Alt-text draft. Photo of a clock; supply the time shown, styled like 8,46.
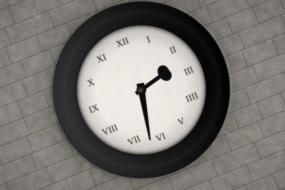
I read 2,32
